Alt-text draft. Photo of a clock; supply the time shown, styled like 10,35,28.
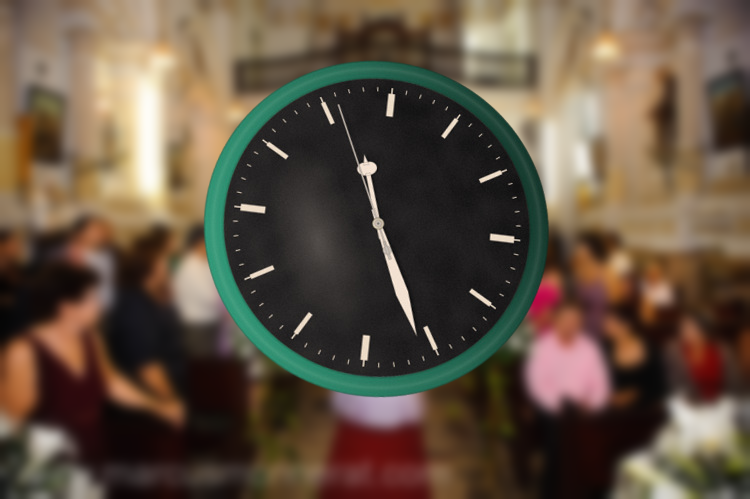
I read 11,25,56
